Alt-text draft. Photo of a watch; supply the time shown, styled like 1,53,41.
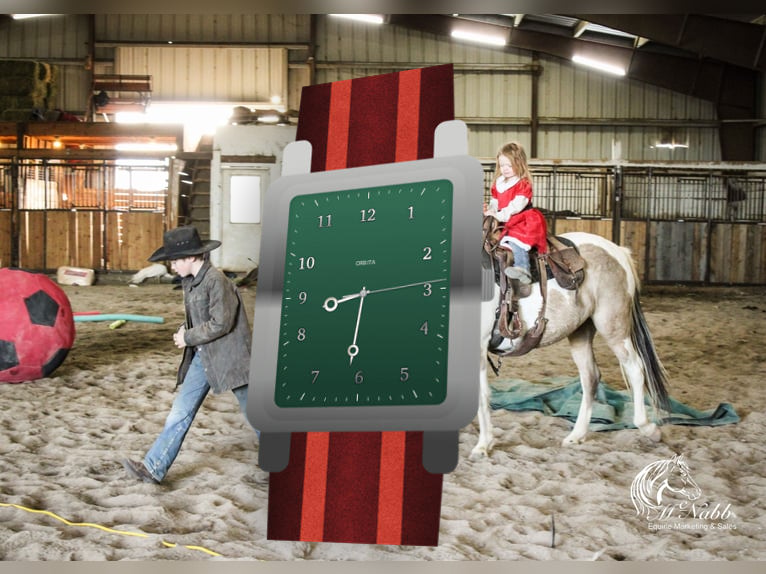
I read 8,31,14
